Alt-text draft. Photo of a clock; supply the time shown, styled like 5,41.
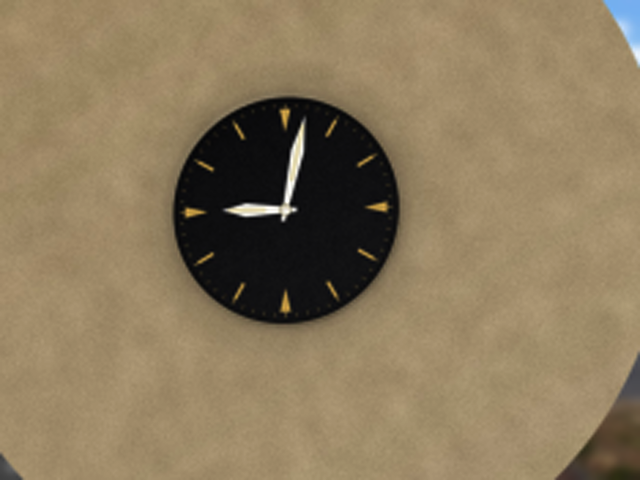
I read 9,02
